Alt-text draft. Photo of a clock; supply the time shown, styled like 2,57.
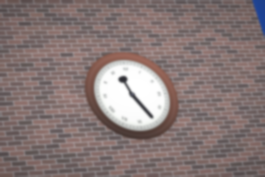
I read 11,25
